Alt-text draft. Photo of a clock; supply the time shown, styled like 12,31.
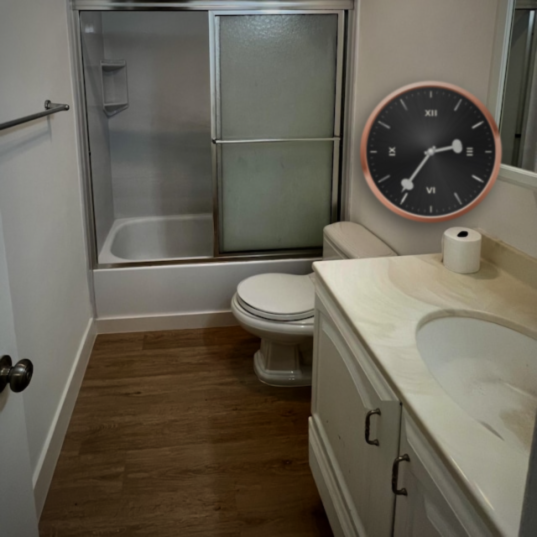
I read 2,36
